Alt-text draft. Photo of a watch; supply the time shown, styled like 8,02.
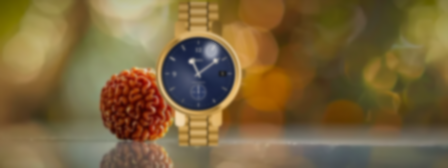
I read 11,09
